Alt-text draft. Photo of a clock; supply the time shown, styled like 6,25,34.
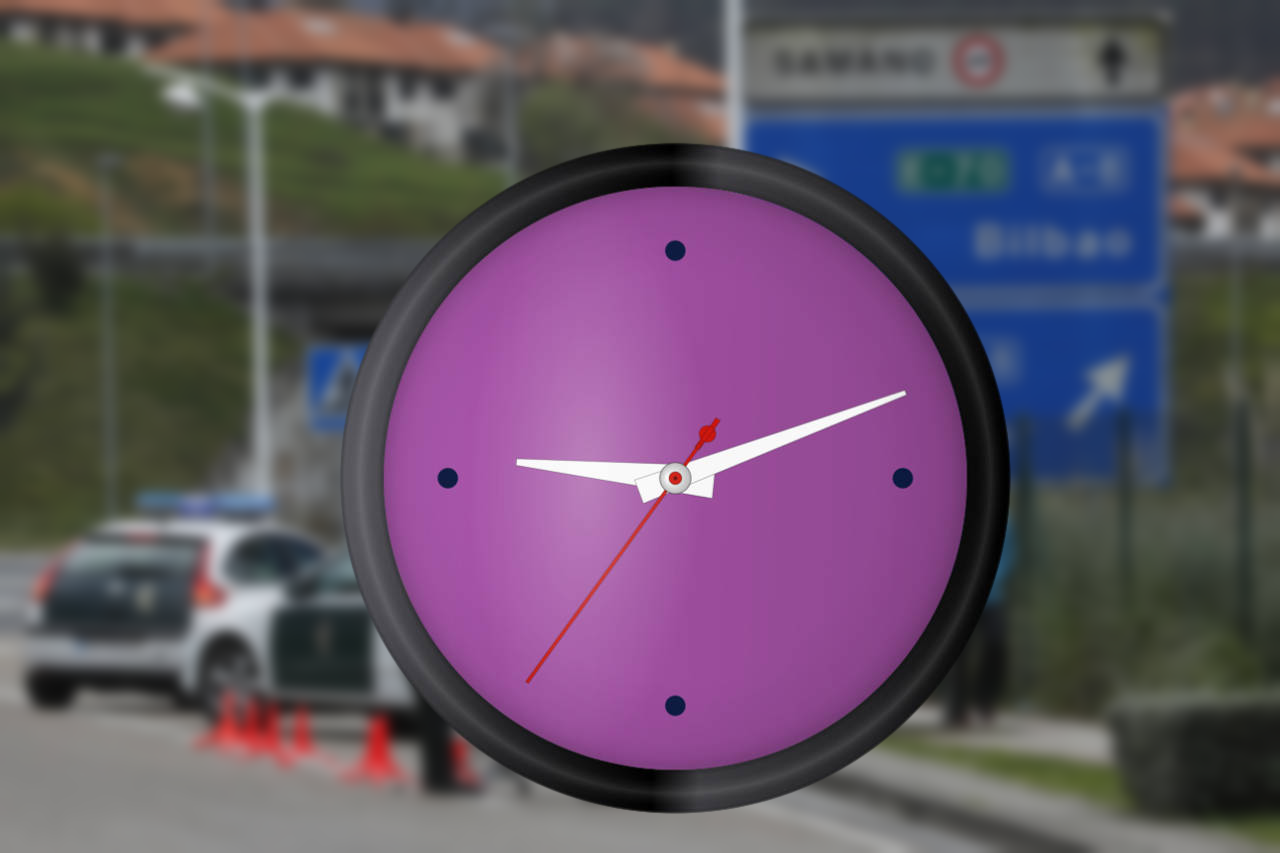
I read 9,11,36
